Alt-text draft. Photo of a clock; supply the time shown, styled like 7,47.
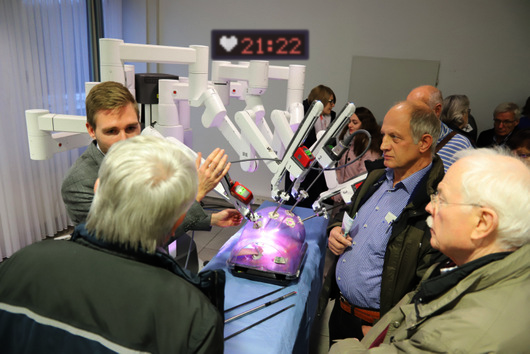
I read 21,22
